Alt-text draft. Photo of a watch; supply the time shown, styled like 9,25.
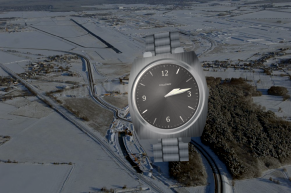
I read 2,13
